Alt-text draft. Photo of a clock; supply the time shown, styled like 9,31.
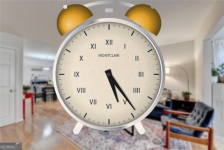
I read 5,24
